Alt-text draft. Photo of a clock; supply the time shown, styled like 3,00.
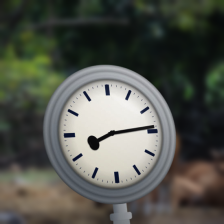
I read 8,14
